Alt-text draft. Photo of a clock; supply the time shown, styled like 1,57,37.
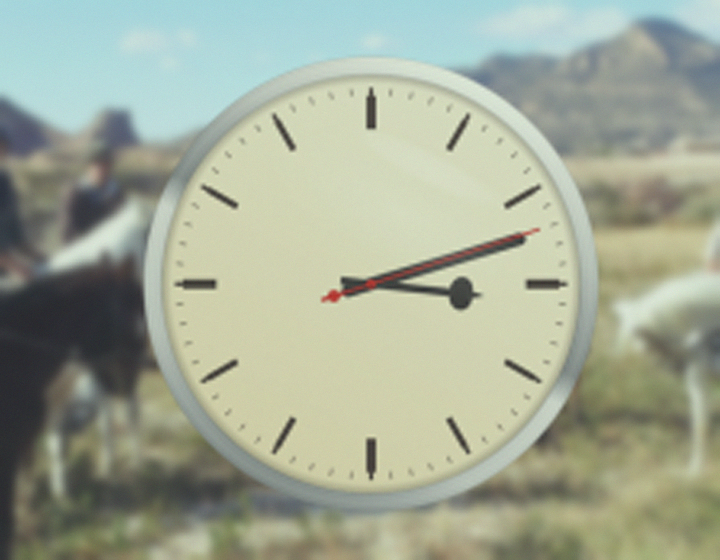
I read 3,12,12
